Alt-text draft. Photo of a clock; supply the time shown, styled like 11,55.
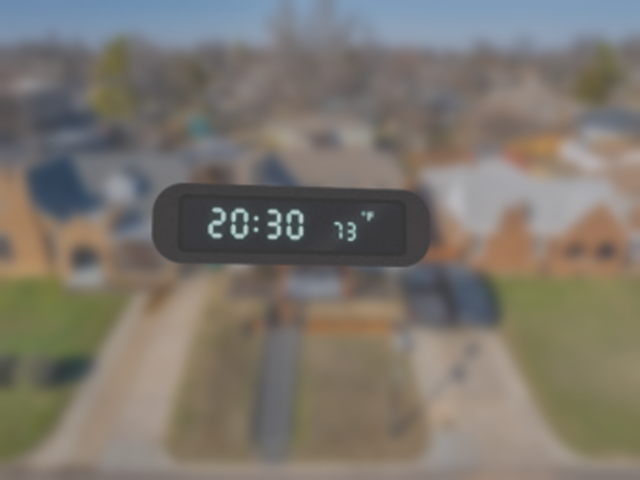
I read 20,30
